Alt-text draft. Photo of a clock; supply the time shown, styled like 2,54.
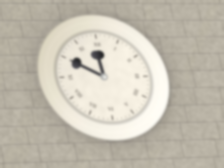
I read 11,50
